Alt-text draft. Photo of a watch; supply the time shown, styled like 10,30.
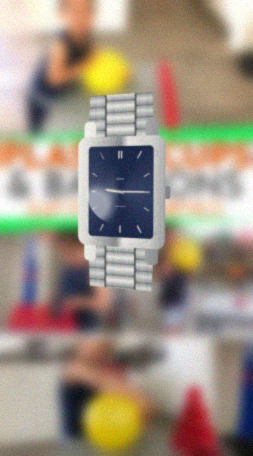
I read 9,15
